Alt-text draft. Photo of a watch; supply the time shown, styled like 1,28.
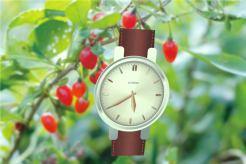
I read 5,40
